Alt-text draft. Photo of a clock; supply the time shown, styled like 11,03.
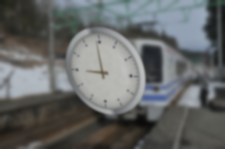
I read 8,59
